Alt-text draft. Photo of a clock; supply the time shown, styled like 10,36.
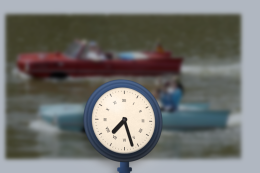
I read 7,27
